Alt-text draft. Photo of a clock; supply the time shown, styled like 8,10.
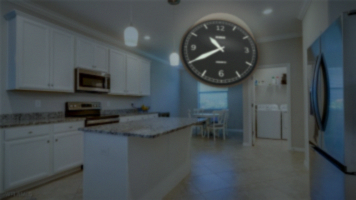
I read 10,40
